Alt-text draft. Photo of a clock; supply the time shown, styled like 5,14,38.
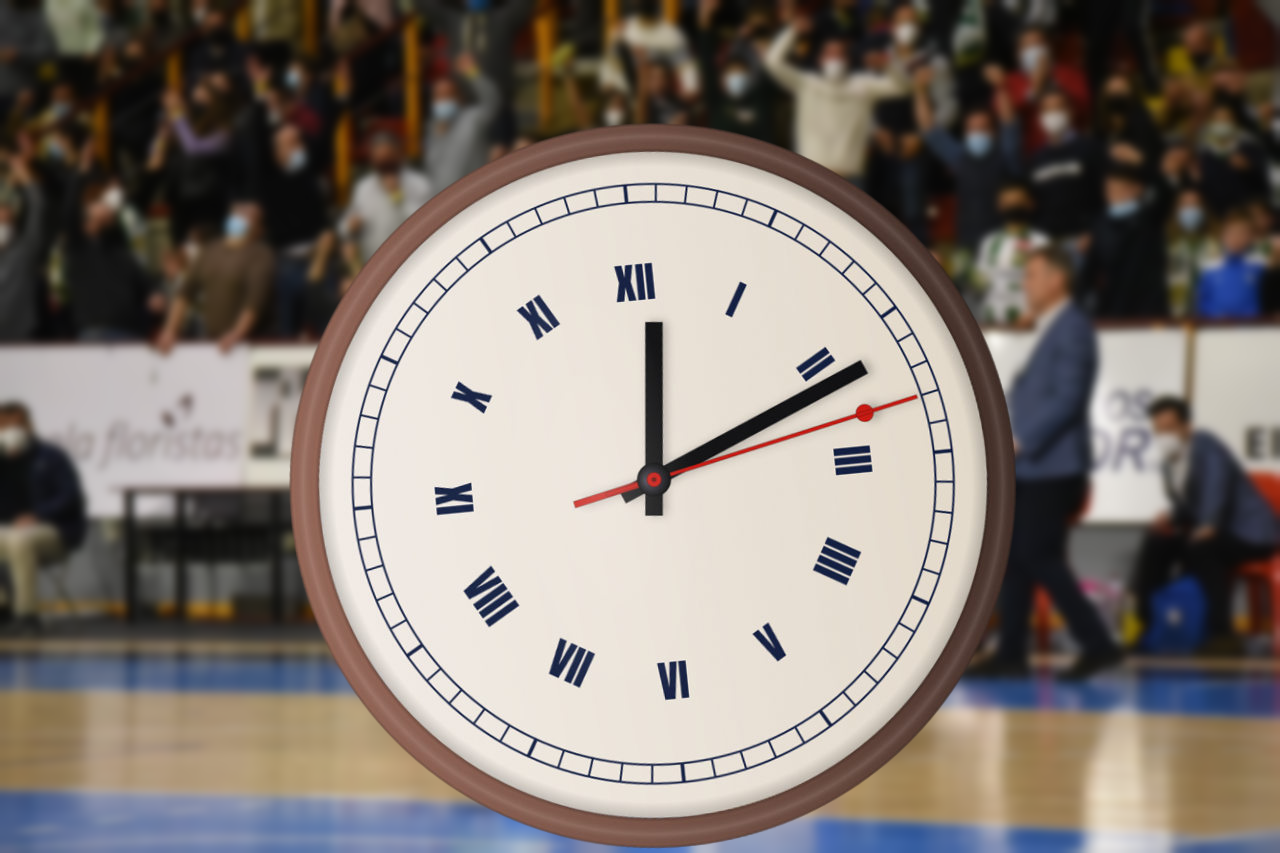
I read 12,11,13
